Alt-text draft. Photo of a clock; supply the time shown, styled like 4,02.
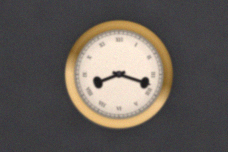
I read 8,18
